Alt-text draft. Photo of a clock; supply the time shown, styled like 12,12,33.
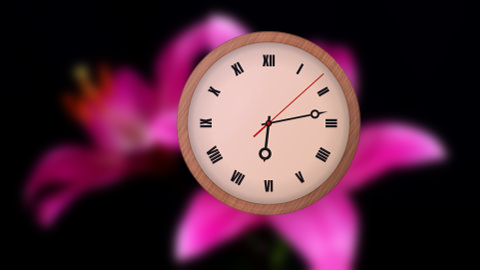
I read 6,13,08
